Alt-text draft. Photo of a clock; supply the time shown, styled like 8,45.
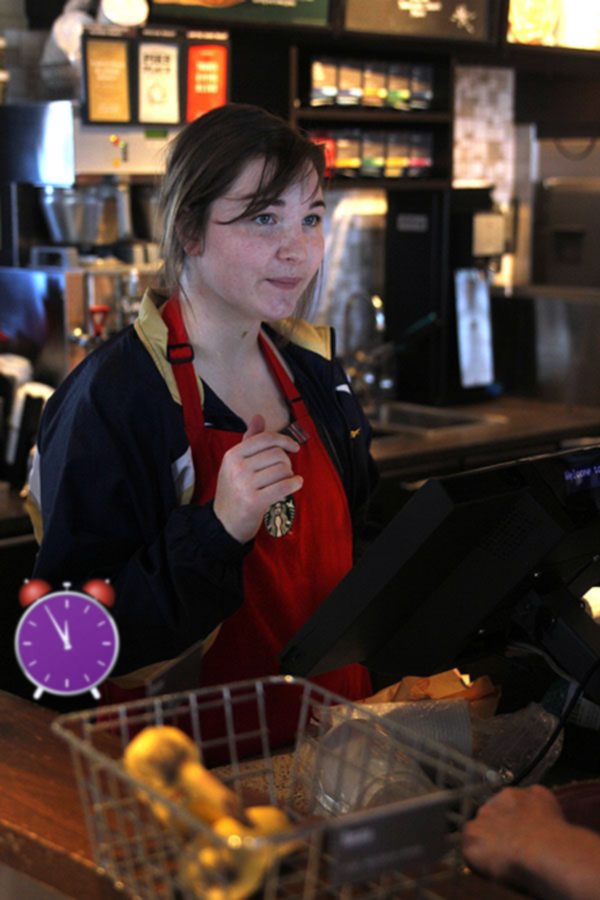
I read 11,55
